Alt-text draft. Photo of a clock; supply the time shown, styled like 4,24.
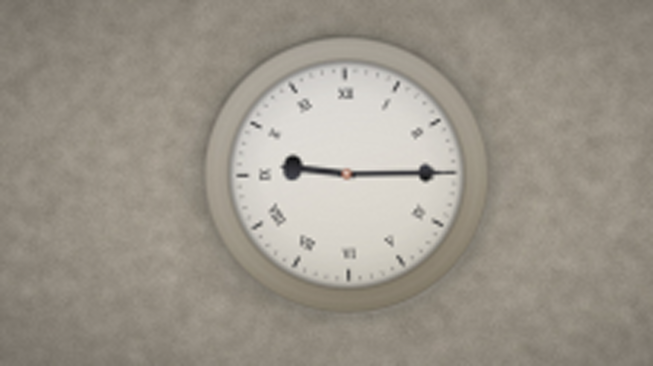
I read 9,15
